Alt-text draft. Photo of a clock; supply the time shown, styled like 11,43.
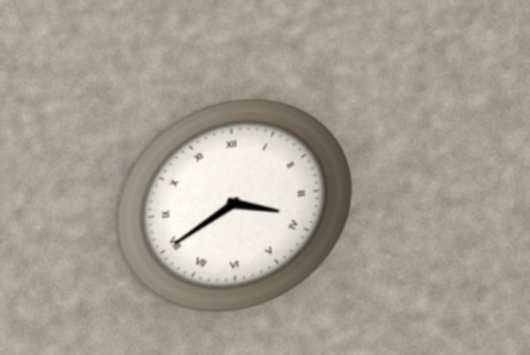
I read 3,40
